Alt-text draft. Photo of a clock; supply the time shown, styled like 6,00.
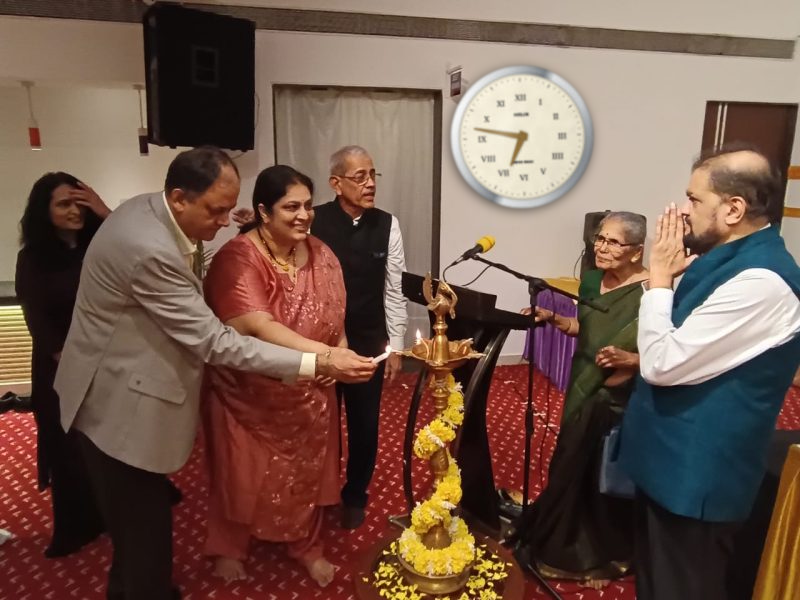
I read 6,47
